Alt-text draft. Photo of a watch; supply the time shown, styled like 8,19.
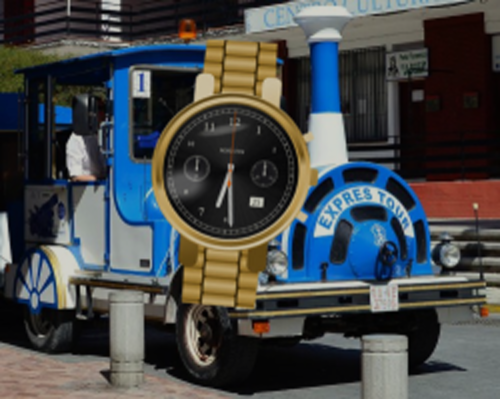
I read 6,29
